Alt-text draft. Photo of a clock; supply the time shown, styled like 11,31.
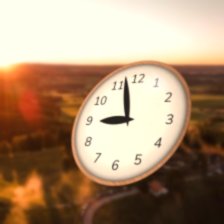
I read 8,57
